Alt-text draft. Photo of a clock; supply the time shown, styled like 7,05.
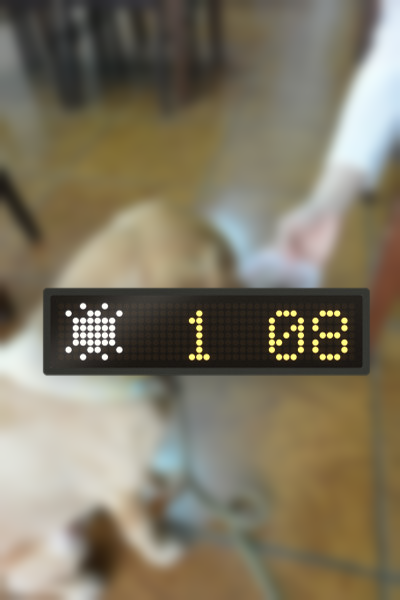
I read 1,08
